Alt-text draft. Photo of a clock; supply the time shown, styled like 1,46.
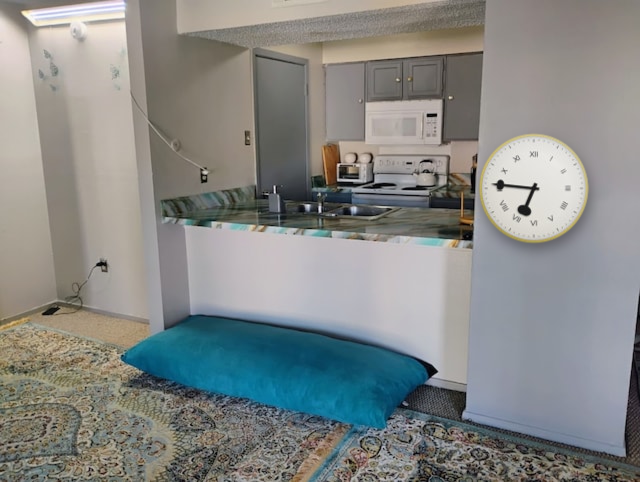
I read 6,46
